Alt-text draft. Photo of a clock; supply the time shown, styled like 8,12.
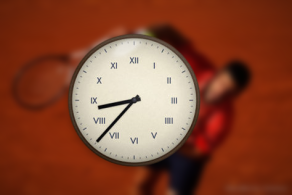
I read 8,37
